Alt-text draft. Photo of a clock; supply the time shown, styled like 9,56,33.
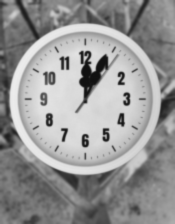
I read 12,04,06
